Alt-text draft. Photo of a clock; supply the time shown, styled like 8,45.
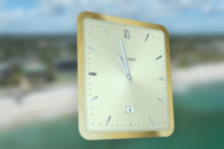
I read 10,58
